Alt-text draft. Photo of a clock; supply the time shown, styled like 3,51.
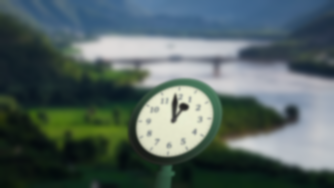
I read 12,59
